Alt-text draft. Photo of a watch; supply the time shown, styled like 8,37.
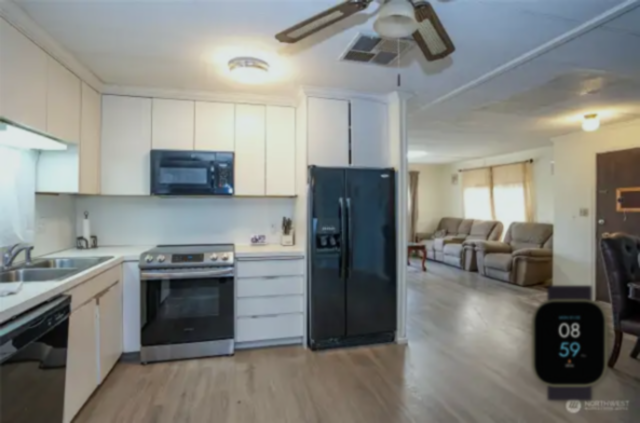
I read 8,59
